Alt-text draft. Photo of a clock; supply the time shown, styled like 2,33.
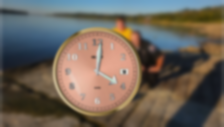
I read 4,01
